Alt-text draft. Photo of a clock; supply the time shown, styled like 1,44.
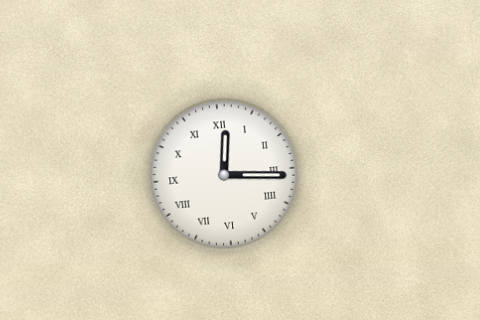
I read 12,16
